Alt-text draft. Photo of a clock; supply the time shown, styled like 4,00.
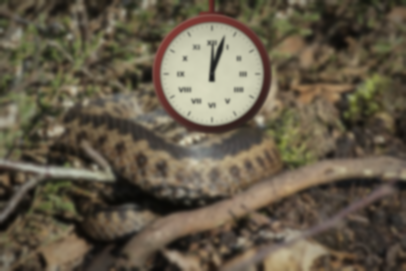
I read 12,03
